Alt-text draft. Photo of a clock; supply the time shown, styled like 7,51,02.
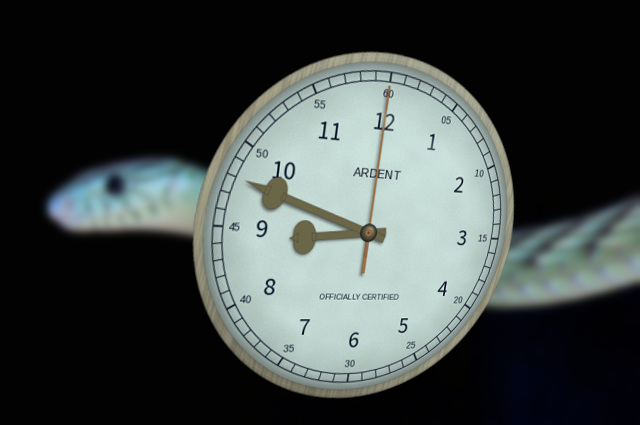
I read 8,48,00
